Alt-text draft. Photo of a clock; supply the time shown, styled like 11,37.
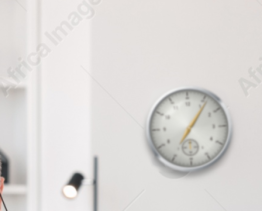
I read 7,06
